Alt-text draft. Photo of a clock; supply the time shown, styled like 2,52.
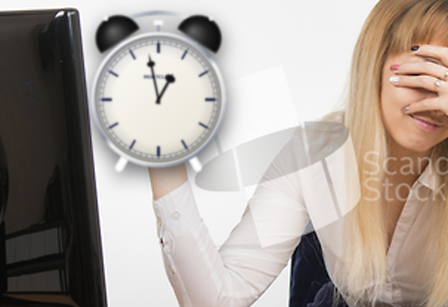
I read 12,58
